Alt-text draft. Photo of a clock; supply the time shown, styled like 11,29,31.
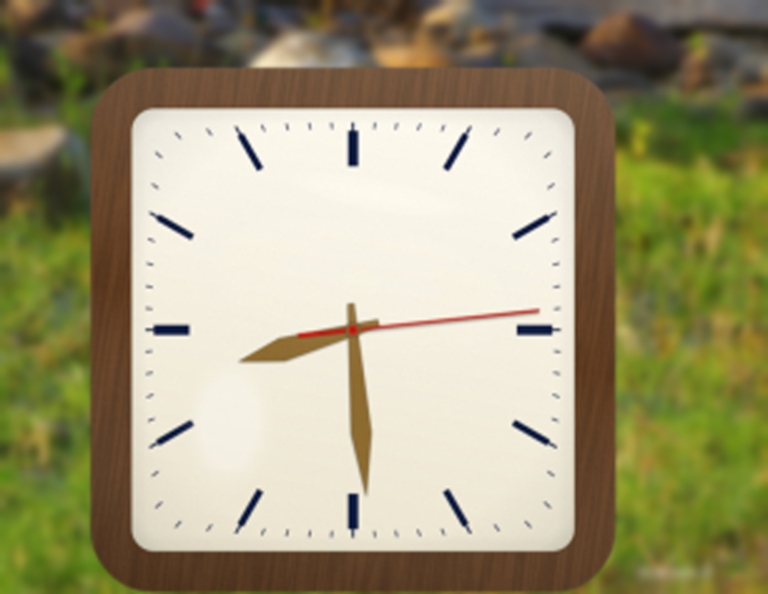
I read 8,29,14
